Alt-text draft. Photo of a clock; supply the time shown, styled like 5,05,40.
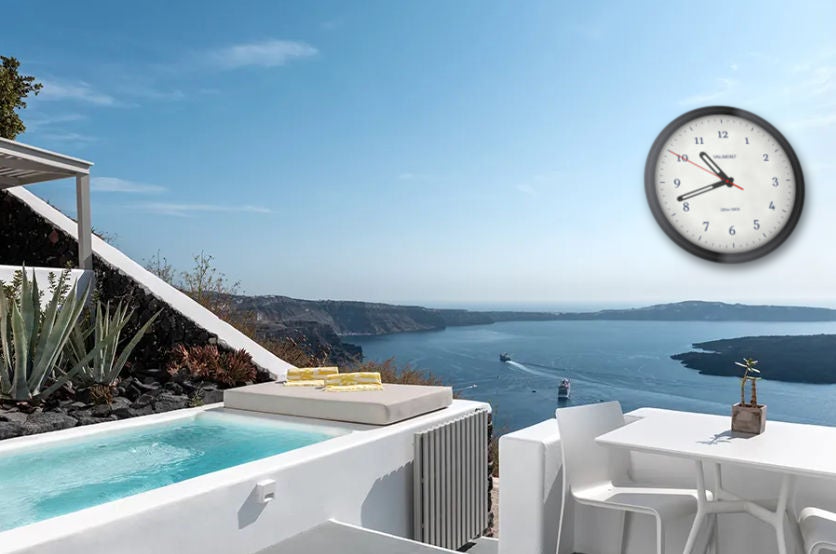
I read 10,41,50
